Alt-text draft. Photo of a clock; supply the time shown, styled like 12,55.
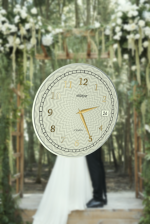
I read 2,25
